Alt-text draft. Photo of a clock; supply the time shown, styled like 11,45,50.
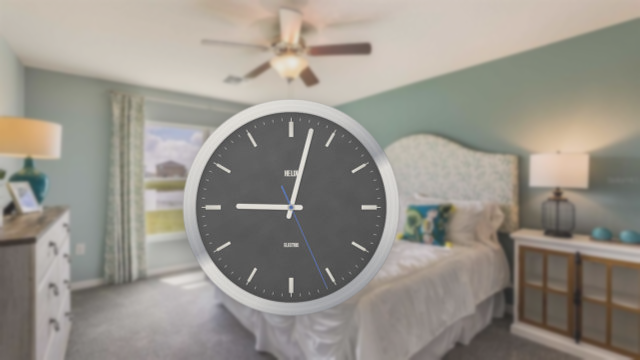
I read 9,02,26
